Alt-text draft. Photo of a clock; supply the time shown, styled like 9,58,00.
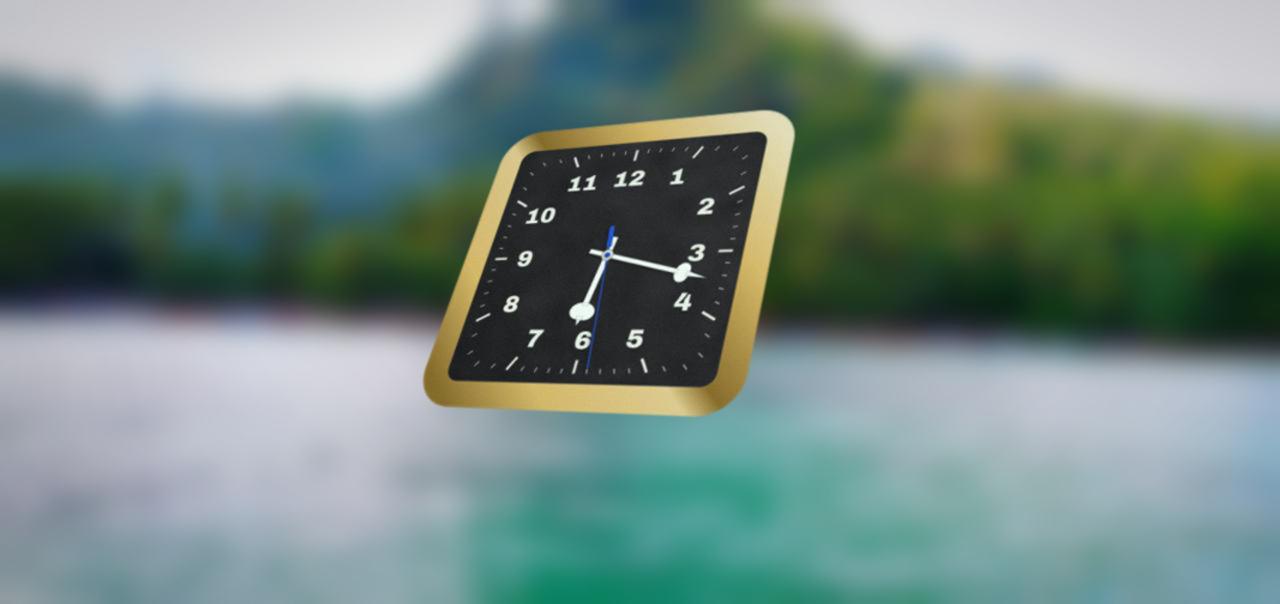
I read 6,17,29
